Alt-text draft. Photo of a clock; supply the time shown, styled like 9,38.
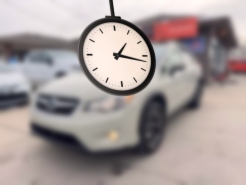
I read 1,17
